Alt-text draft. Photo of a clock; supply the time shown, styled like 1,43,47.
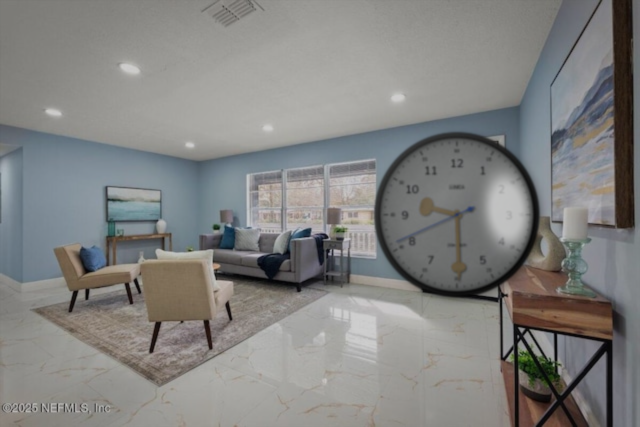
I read 9,29,41
